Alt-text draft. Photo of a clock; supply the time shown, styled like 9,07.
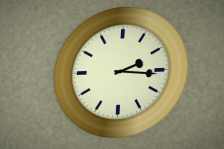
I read 2,16
